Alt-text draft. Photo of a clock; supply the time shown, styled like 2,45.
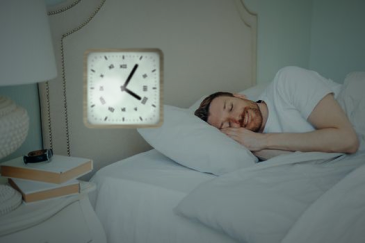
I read 4,05
